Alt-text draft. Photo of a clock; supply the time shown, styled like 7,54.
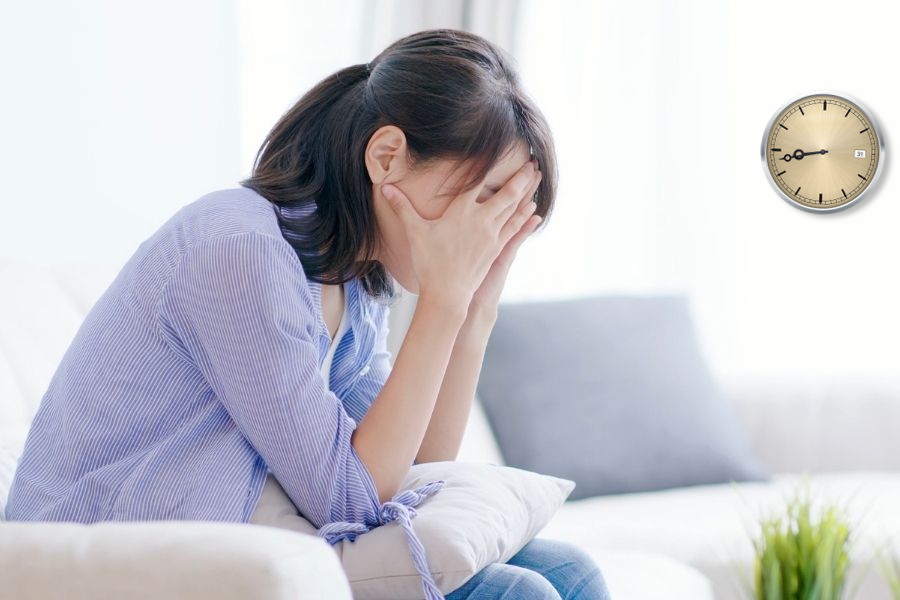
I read 8,43
